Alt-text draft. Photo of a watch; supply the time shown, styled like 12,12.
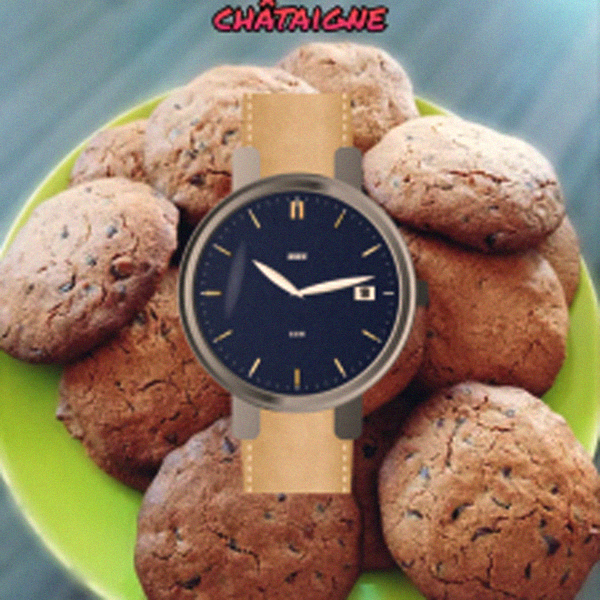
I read 10,13
